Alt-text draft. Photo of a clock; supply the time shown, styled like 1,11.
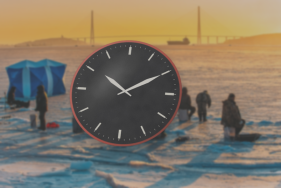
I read 10,10
